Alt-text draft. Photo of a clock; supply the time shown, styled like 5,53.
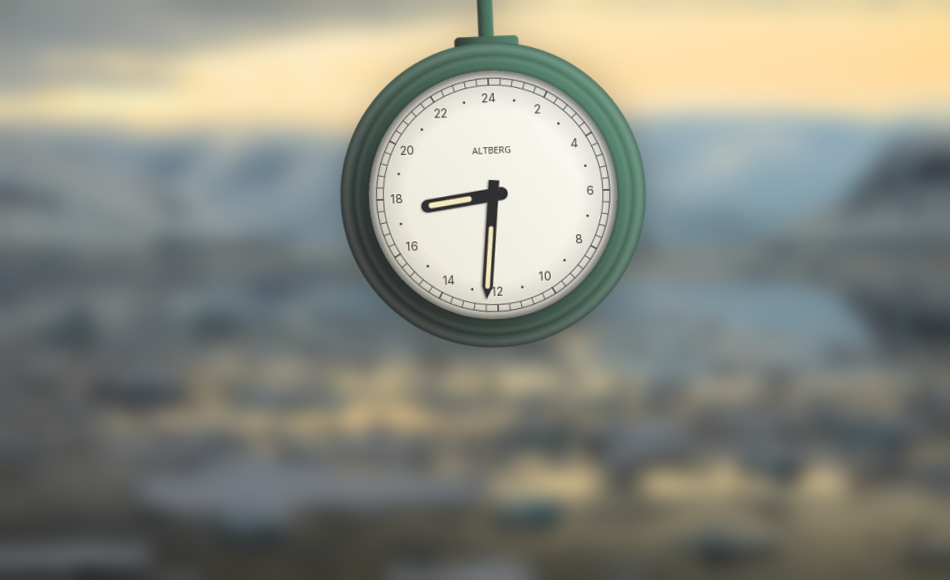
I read 17,31
